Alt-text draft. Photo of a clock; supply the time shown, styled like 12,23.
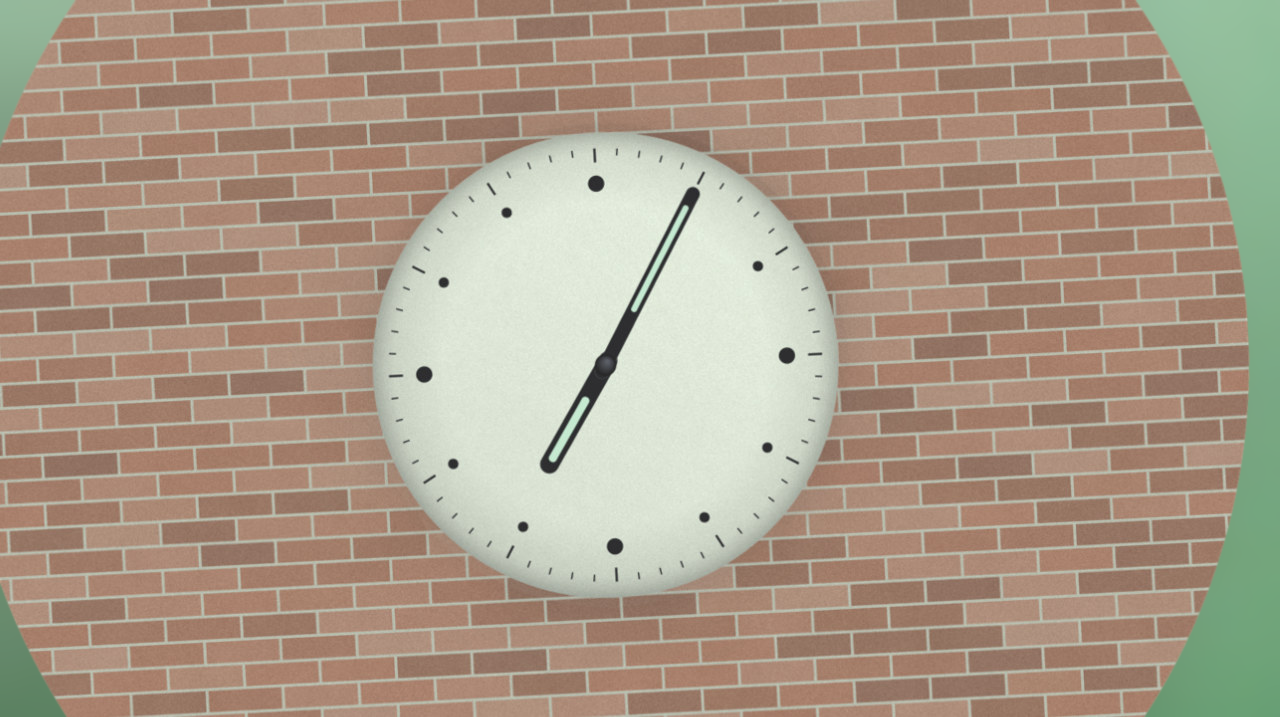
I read 7,05
